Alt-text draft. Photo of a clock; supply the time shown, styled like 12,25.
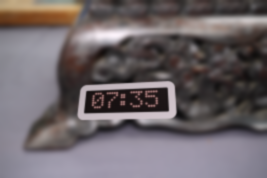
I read 7,35
